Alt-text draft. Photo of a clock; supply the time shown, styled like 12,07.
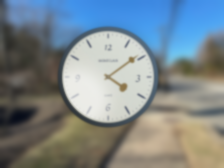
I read 4,09
